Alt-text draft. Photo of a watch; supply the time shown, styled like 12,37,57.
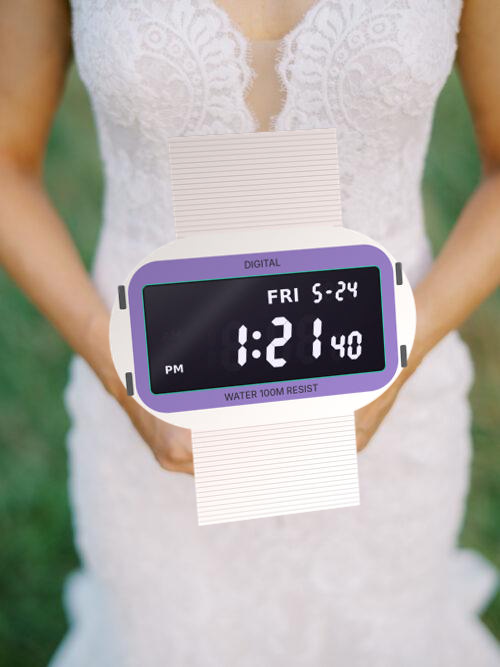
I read 1,21,40
